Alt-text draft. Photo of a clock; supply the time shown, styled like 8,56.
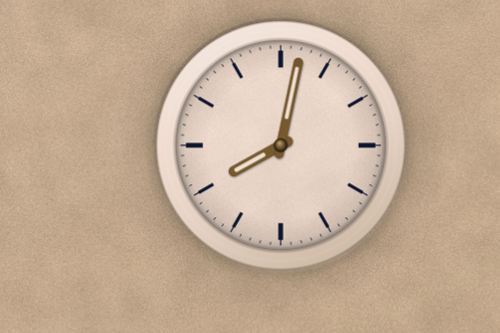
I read 8,02
